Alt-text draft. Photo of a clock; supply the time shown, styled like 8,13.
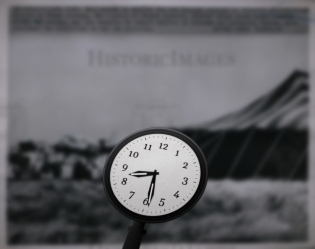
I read 8,29
